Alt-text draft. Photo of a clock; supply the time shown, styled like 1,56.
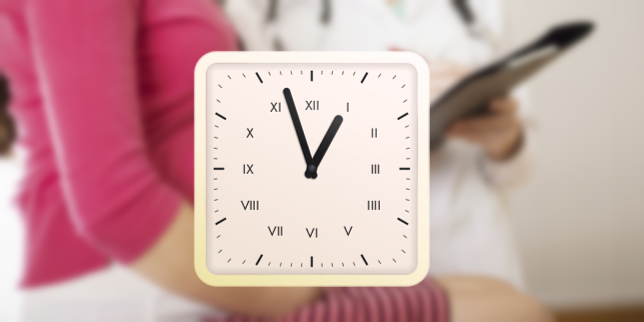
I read 12,57
